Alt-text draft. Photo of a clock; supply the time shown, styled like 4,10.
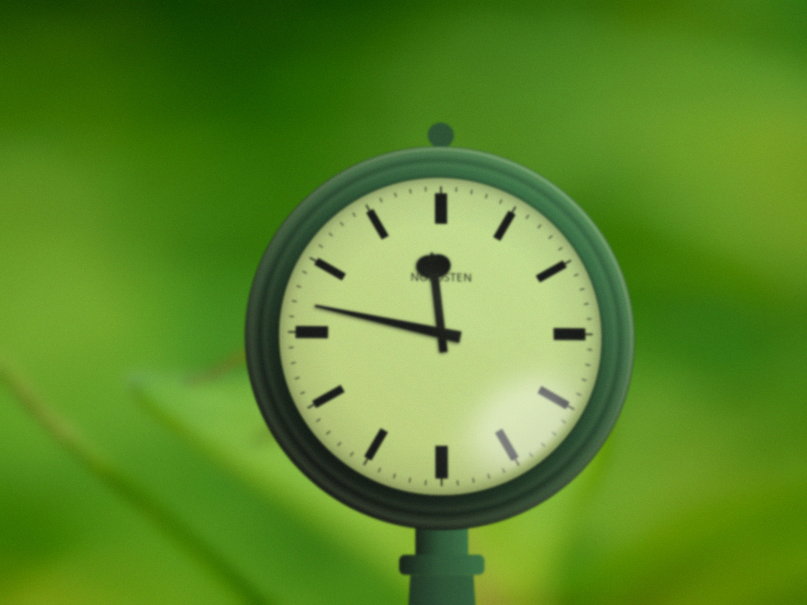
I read 11,47
